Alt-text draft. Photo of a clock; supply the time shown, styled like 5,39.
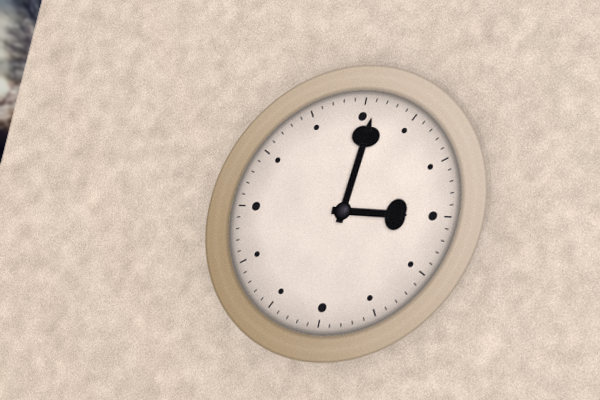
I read 3,01
